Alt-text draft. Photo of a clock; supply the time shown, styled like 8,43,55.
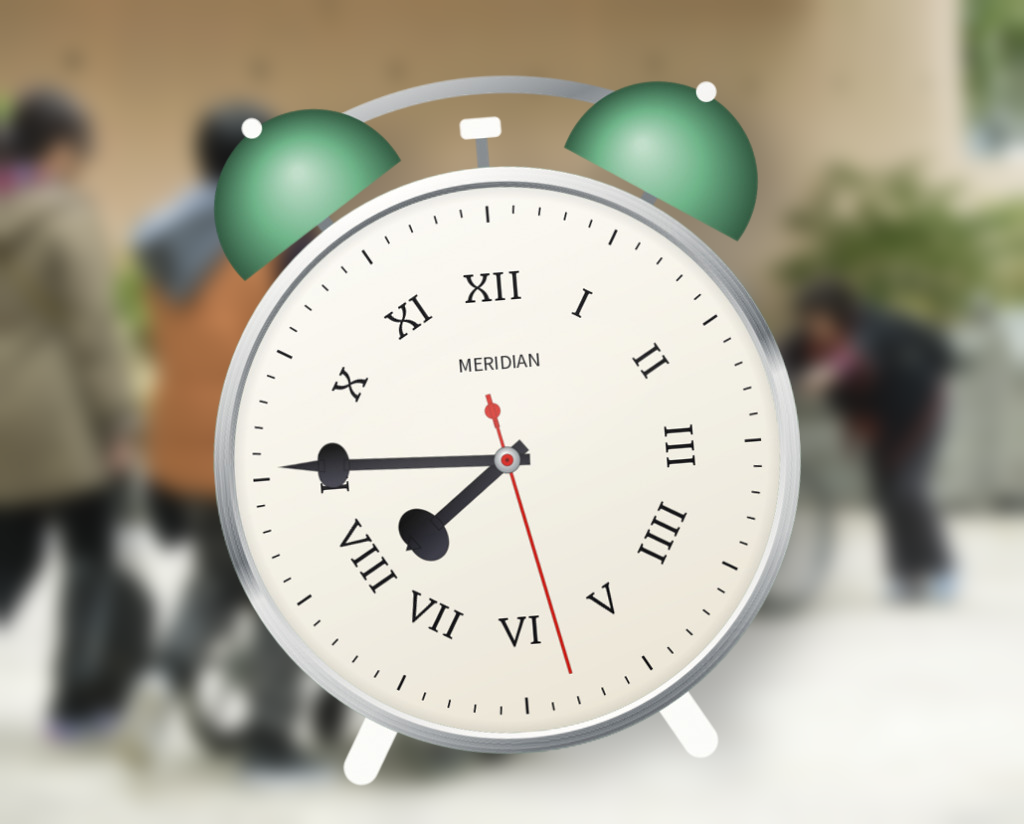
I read 7,45,28
